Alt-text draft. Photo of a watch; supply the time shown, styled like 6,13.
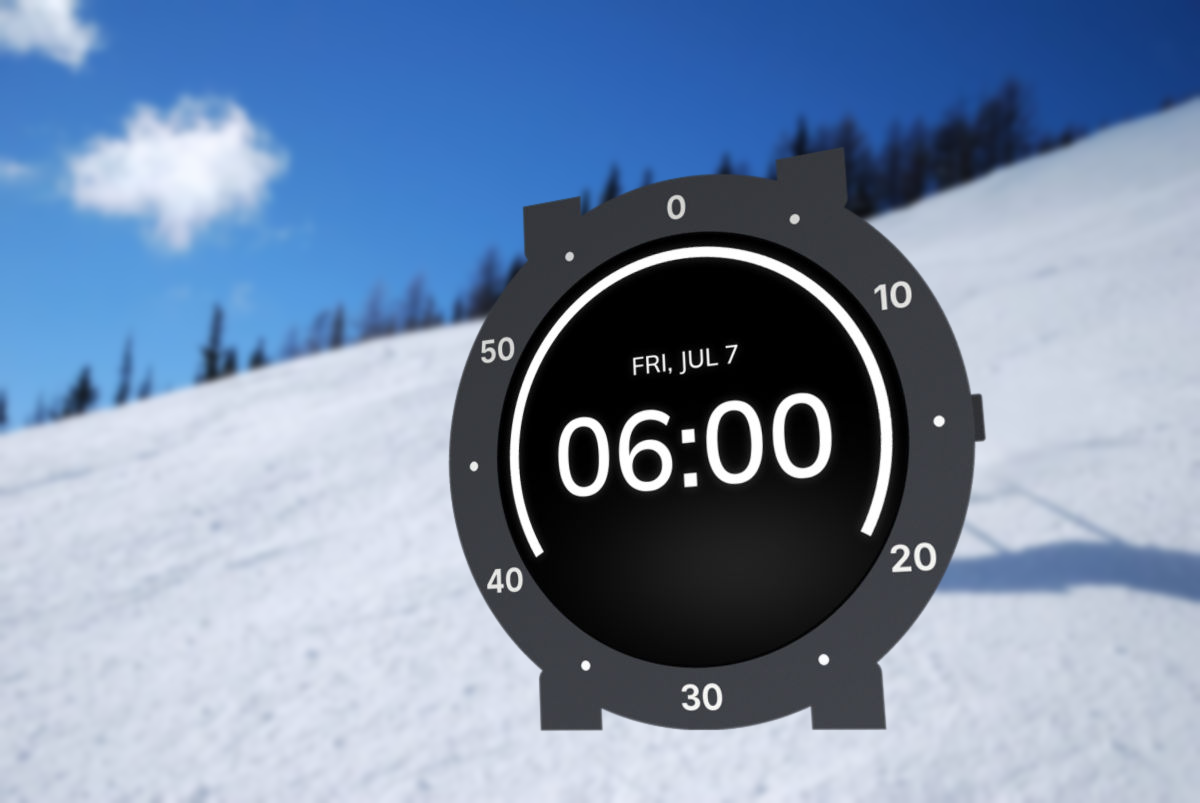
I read 6,00
